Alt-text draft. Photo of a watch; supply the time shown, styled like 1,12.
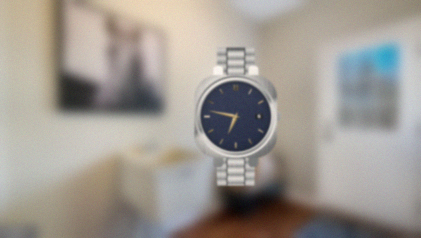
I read 6,47
